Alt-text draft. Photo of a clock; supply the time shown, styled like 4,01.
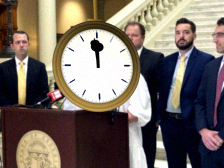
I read 11,59
